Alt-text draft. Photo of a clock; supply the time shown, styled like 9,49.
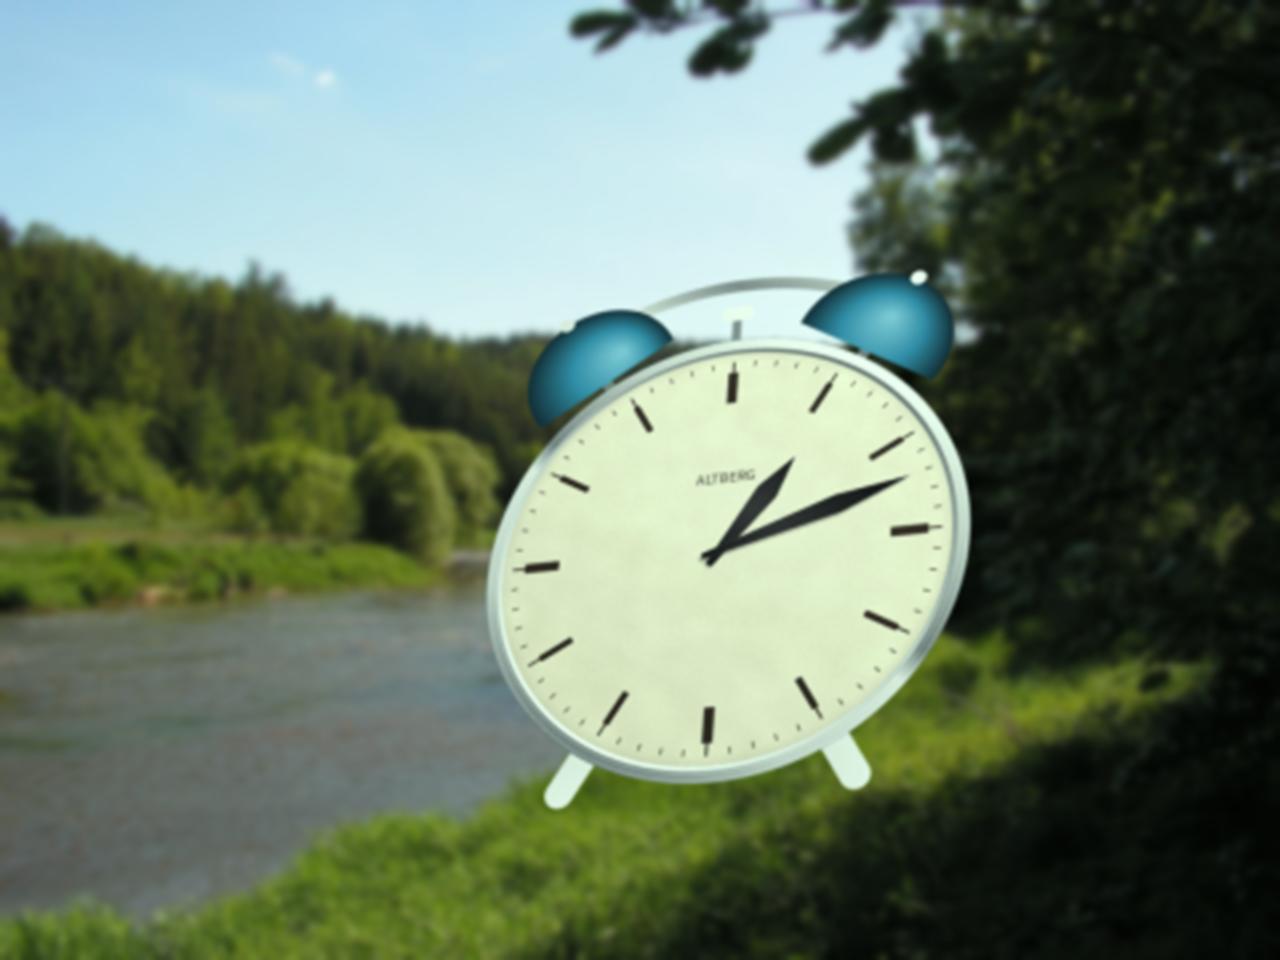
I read 1,12
